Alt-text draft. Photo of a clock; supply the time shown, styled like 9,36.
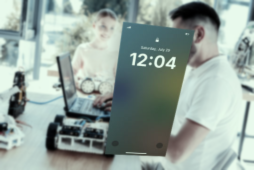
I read 12,04
